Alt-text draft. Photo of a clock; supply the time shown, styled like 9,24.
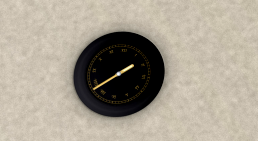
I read 1,38
